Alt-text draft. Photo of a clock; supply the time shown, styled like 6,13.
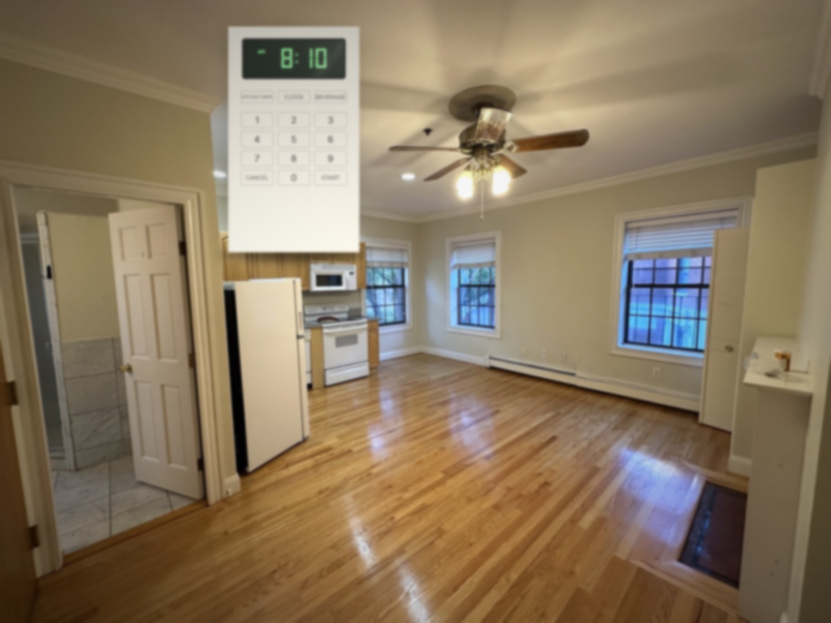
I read 8,10
